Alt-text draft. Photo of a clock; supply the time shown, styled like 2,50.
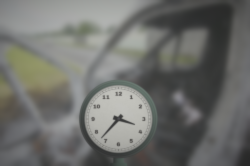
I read 3,37
